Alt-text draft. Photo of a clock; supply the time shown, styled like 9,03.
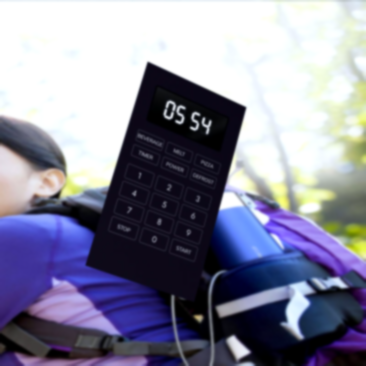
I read 5,54
